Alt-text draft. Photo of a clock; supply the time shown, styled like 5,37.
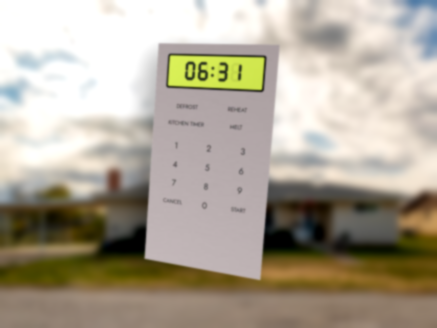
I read 6,31
